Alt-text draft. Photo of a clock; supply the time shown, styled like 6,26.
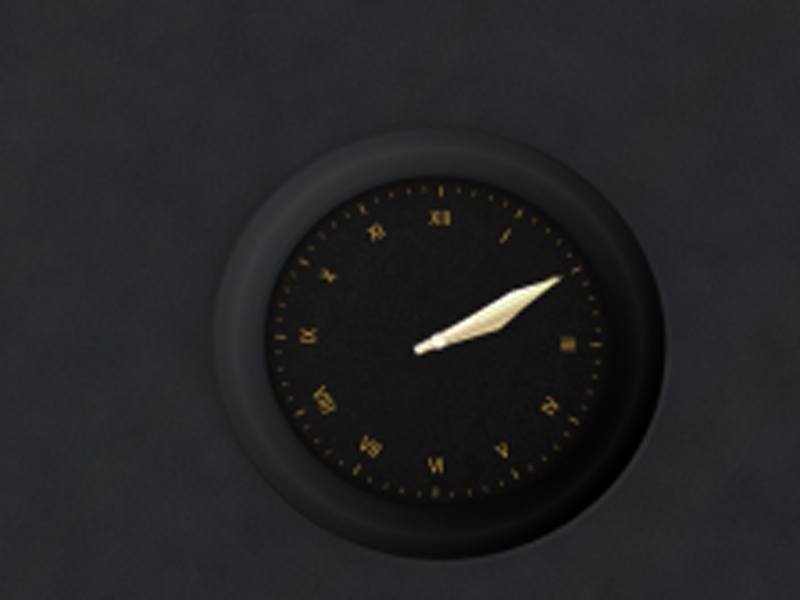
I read 2,10
